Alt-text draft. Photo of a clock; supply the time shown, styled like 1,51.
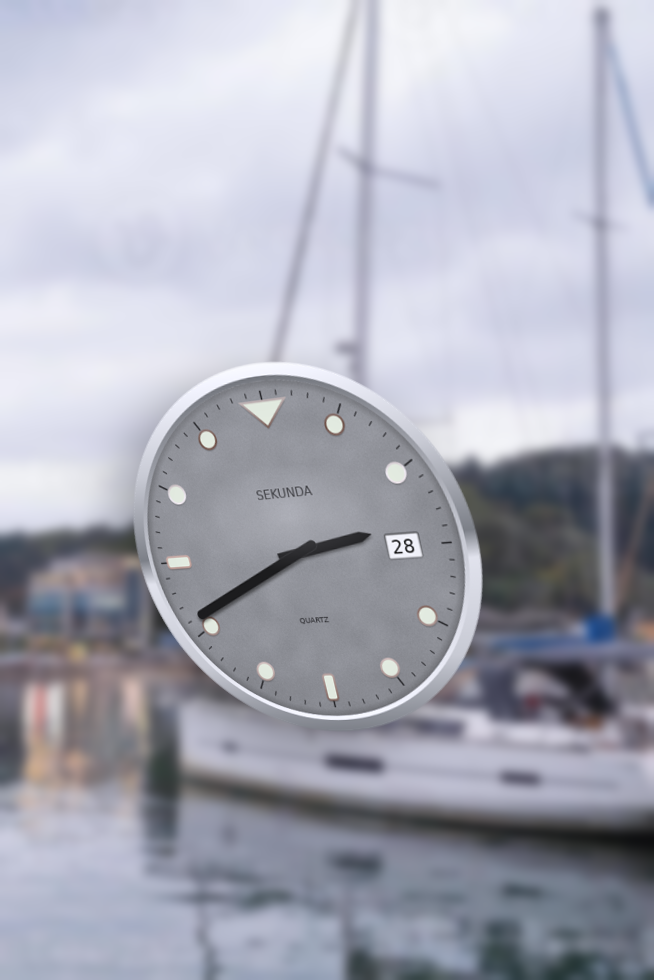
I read 2,41
